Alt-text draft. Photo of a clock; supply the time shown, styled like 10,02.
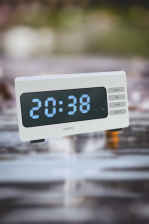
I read 20,38
